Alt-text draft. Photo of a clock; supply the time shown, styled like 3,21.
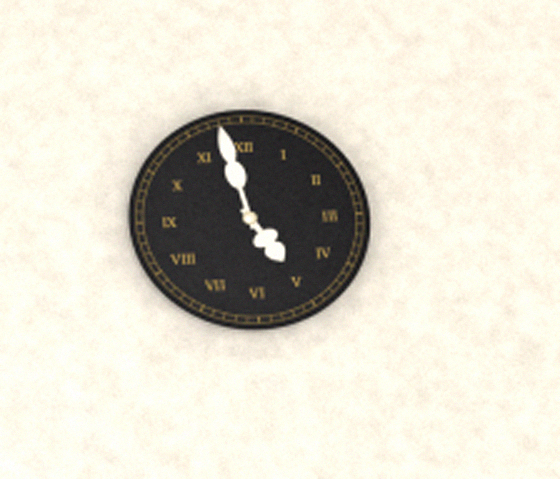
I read 4,58
